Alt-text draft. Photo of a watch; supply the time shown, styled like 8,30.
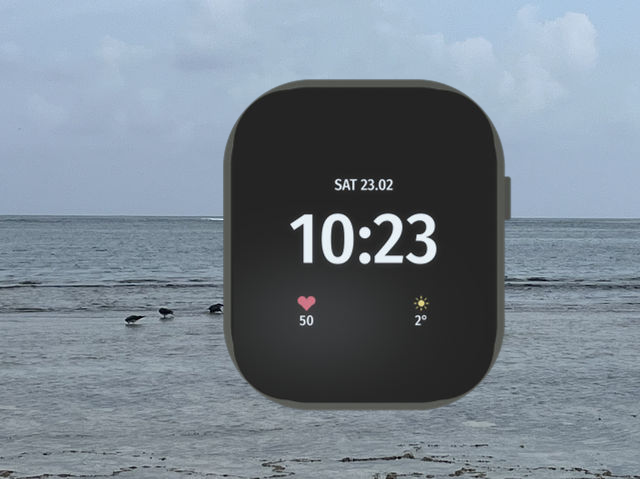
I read 10,23
